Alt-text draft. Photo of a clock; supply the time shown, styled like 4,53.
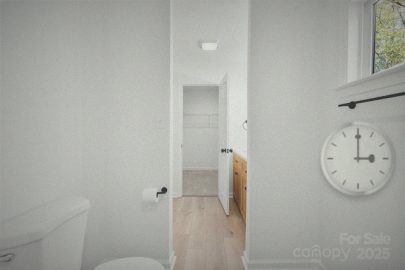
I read 3,00
